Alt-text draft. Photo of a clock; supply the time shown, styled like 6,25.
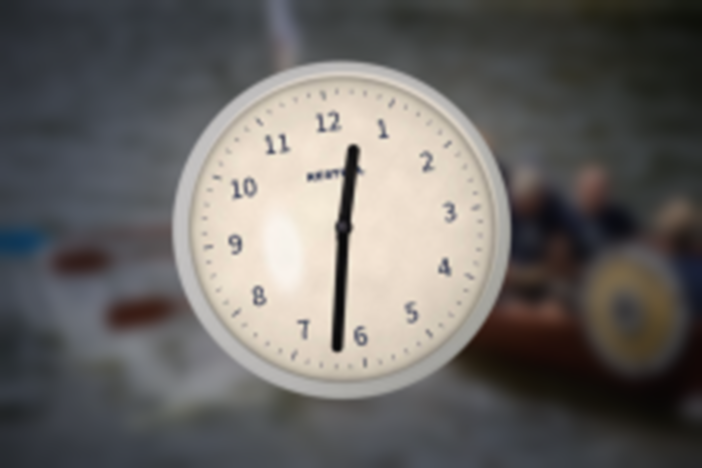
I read 12,32
